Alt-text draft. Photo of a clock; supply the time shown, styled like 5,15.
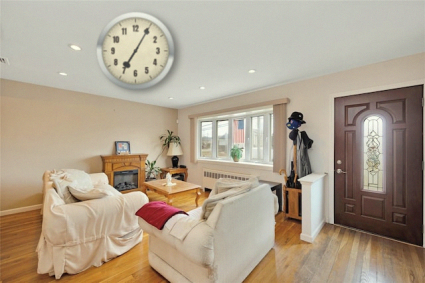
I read 7,05
